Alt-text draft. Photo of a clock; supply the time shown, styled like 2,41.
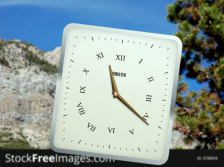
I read 11,21
